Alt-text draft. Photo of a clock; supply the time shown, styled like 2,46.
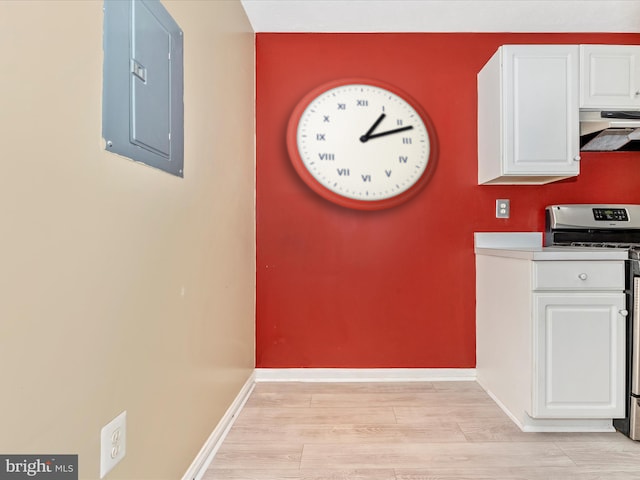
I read 1,12
